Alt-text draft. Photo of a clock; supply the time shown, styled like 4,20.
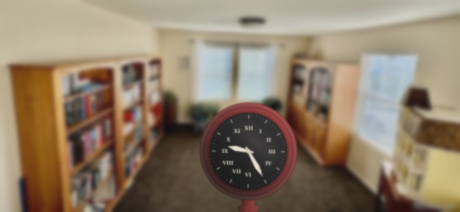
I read 9,25
